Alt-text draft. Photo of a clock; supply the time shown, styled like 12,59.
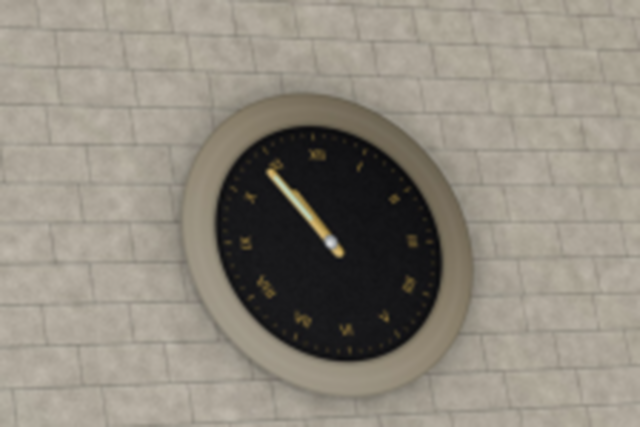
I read 10,54
